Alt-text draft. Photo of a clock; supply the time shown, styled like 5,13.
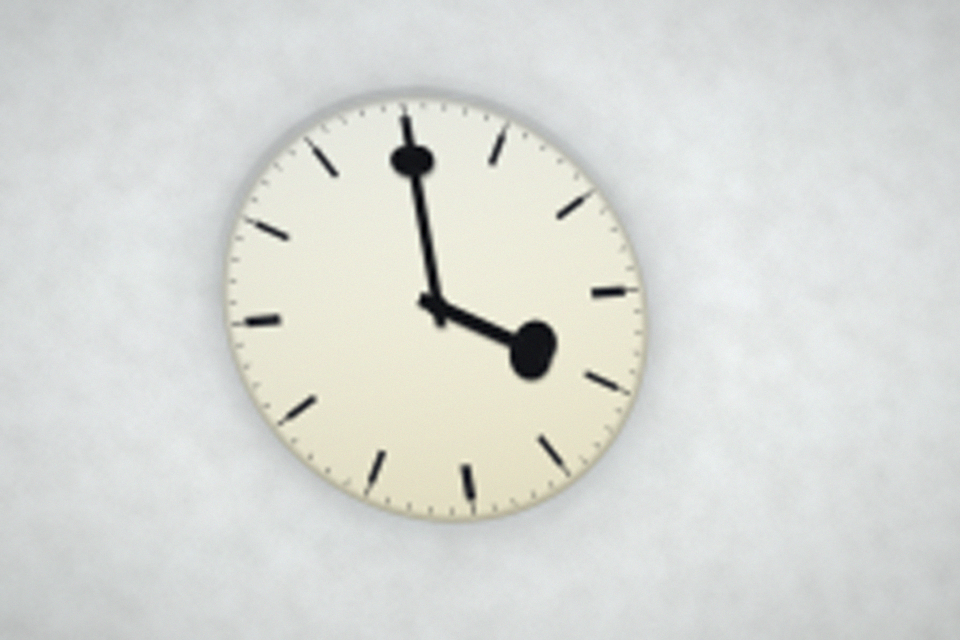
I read 4,00
